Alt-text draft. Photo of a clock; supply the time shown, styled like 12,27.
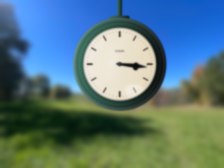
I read 3,16
